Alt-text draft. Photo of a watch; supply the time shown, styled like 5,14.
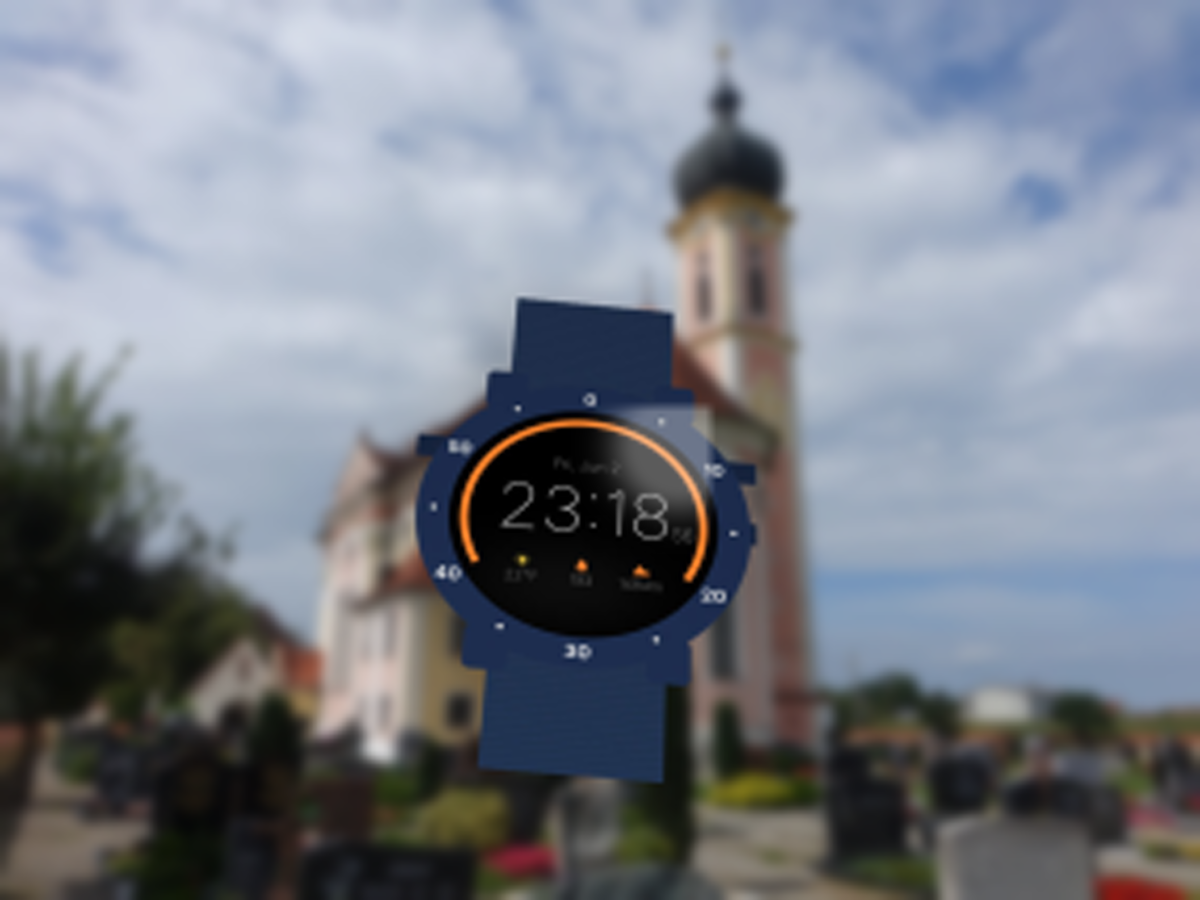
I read 23,18
